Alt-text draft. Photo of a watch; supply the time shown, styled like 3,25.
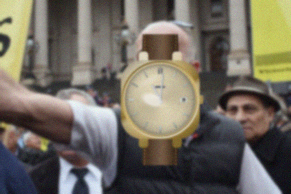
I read 11,01
